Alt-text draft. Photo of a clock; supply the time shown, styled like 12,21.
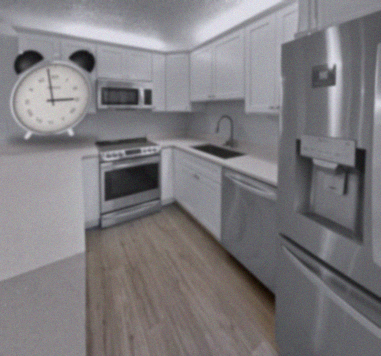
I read 2,58
